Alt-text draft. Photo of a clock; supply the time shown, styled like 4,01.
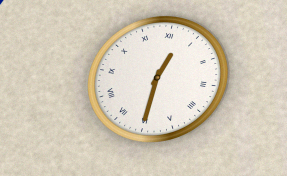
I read 12,30
